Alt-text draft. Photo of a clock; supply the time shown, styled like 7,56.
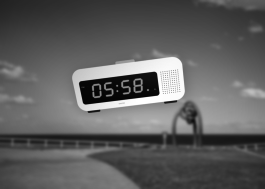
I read 5,58
